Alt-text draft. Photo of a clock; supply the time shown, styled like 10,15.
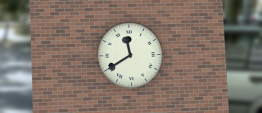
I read 11,40
